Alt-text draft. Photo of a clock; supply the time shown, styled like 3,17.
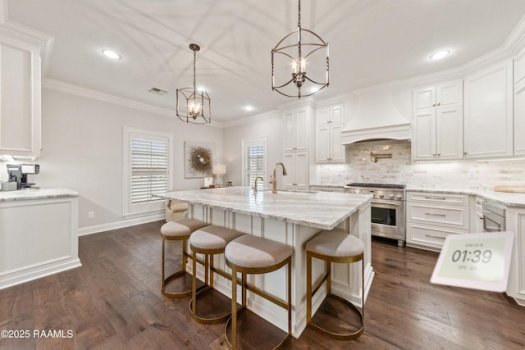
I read 1,39
